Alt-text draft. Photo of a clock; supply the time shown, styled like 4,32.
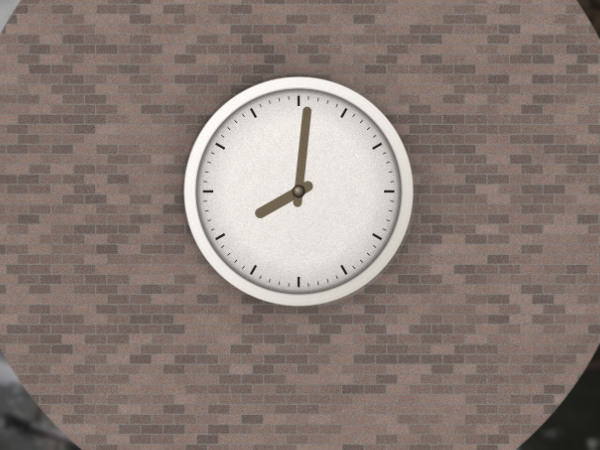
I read 8,01
